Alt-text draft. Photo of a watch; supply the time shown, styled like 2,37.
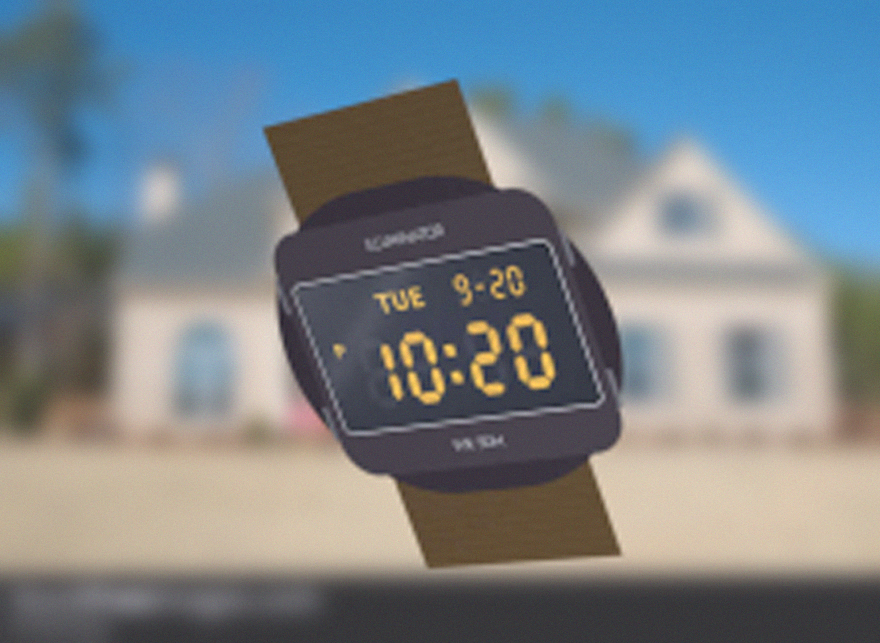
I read 10,20
